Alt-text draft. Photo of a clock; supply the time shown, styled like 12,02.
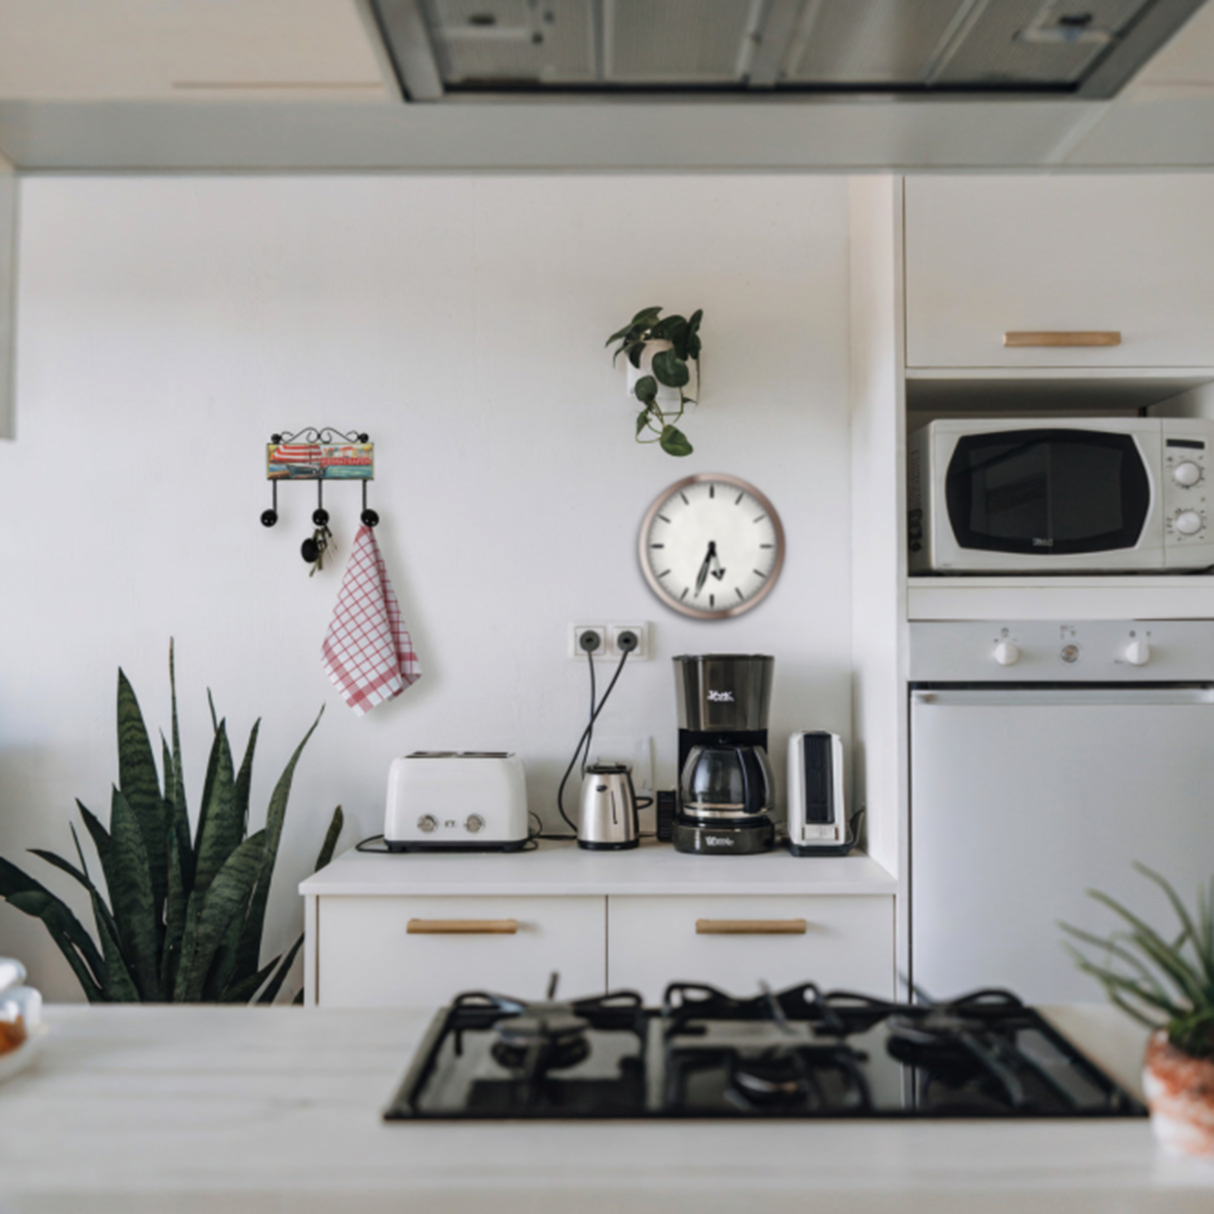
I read 5,33
